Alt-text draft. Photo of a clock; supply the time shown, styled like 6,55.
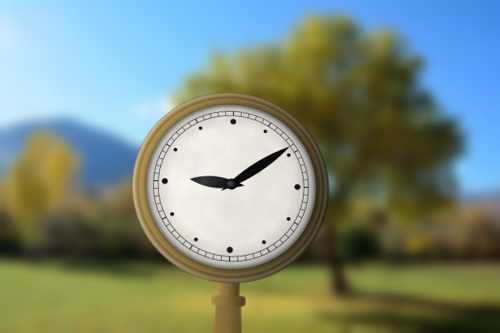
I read 9,09
